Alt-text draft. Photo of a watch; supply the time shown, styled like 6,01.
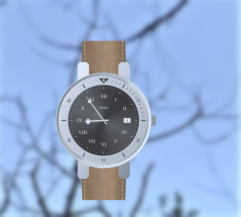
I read 8,54
